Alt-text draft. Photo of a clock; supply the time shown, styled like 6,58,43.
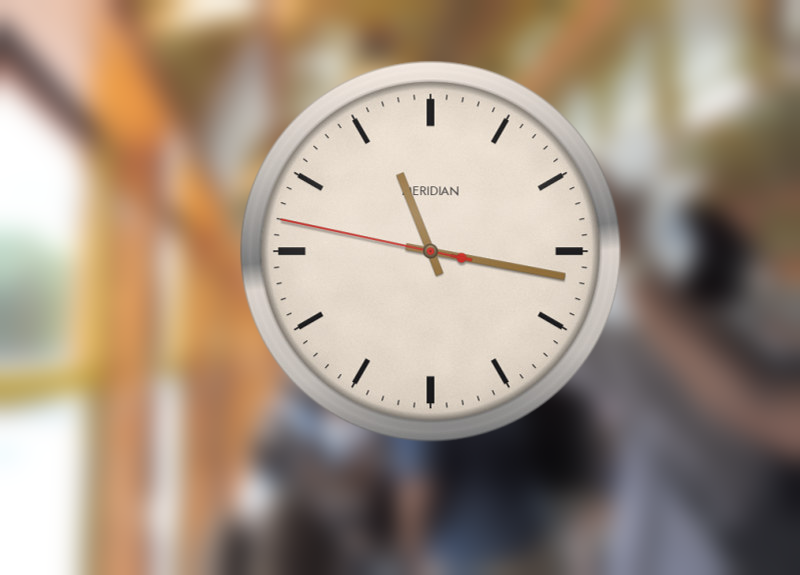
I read 11,16,47
